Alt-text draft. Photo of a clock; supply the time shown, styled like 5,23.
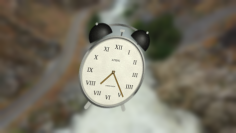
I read 7,24
